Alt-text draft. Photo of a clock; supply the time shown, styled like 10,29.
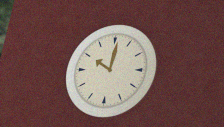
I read 10,01
